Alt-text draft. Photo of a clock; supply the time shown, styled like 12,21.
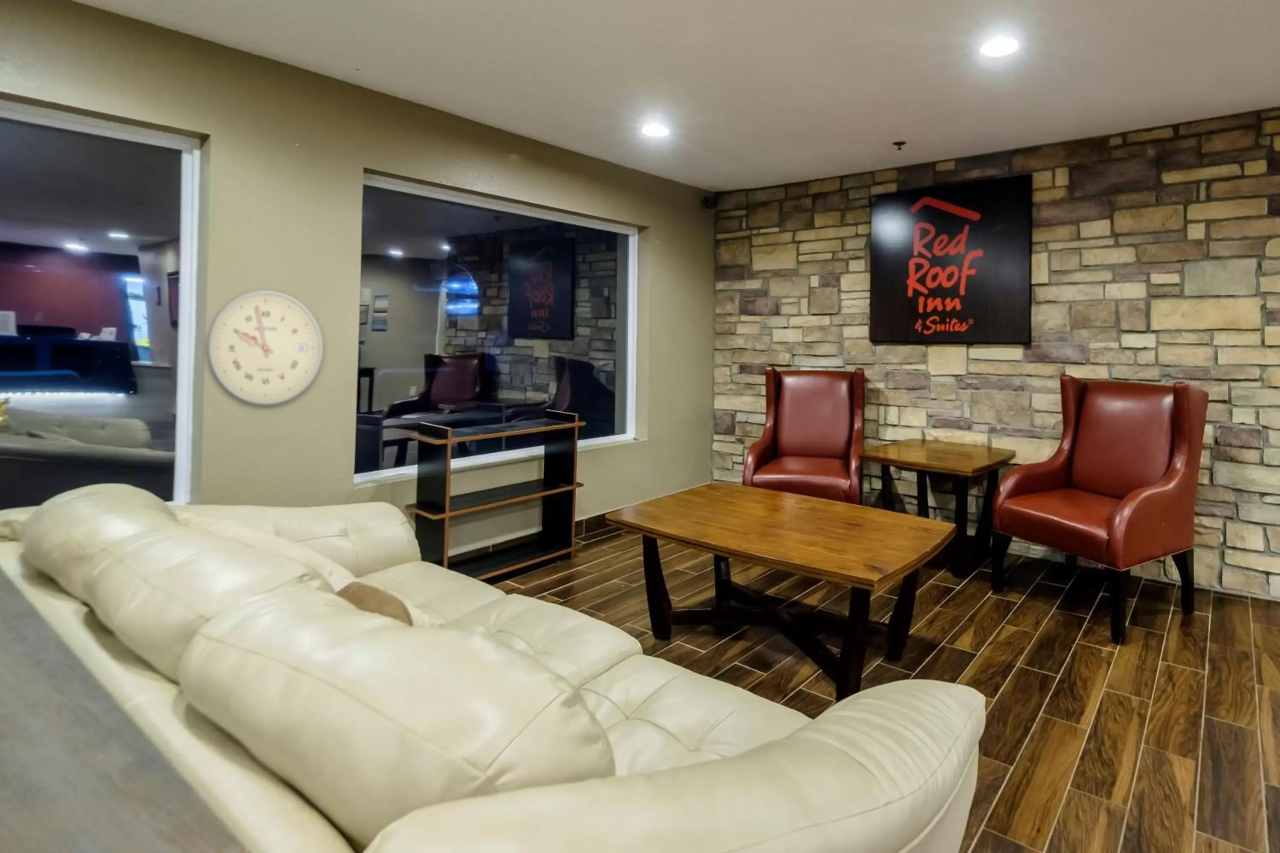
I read 9,58
